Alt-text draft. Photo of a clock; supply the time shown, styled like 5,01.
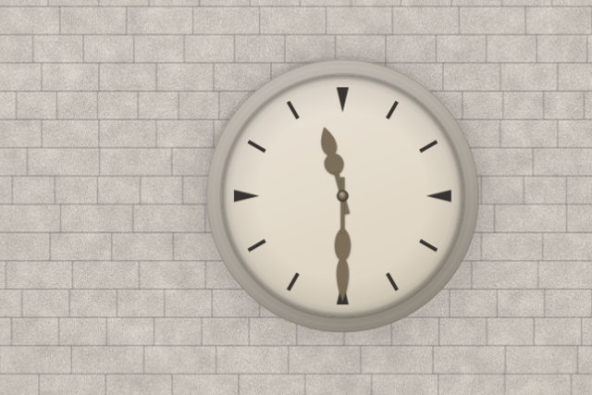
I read 11,30
